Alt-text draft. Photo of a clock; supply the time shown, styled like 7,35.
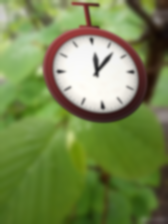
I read 12,07
